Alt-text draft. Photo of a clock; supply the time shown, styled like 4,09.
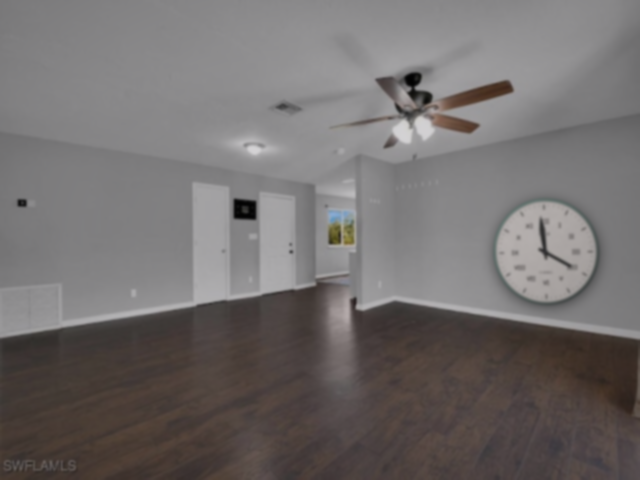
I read 3,59
